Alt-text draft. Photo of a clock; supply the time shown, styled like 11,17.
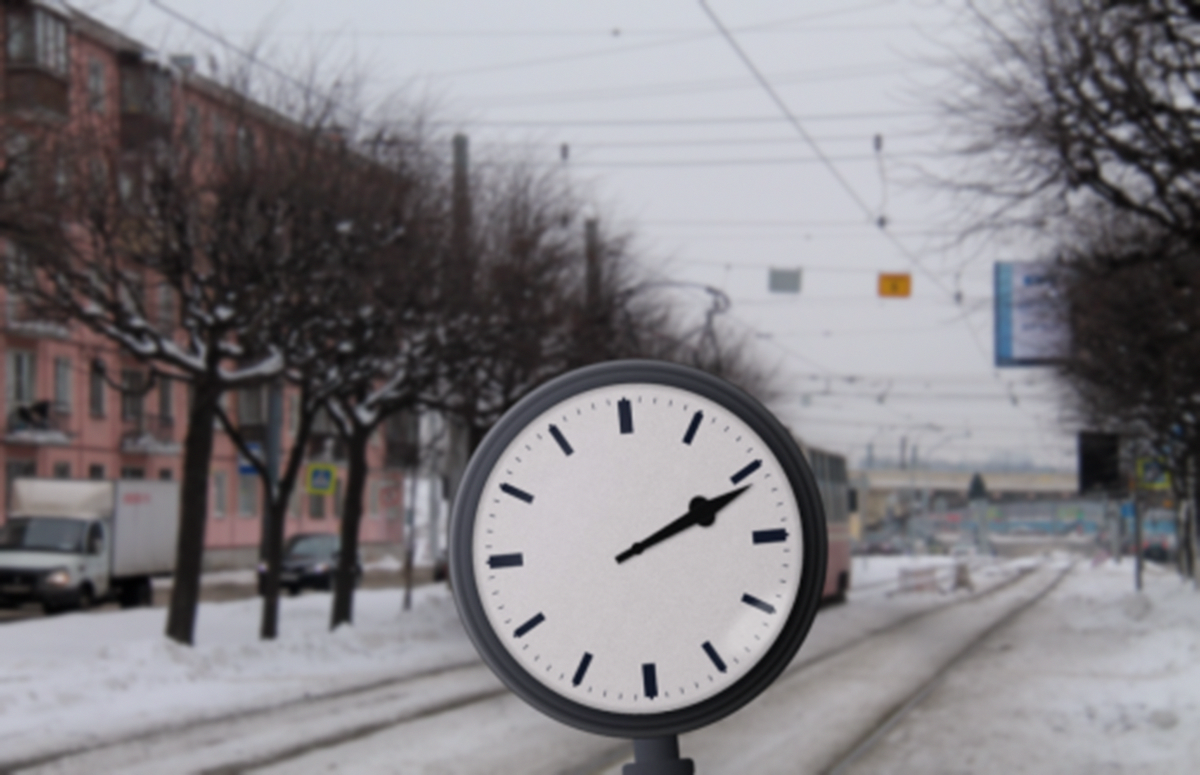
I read 2,11
